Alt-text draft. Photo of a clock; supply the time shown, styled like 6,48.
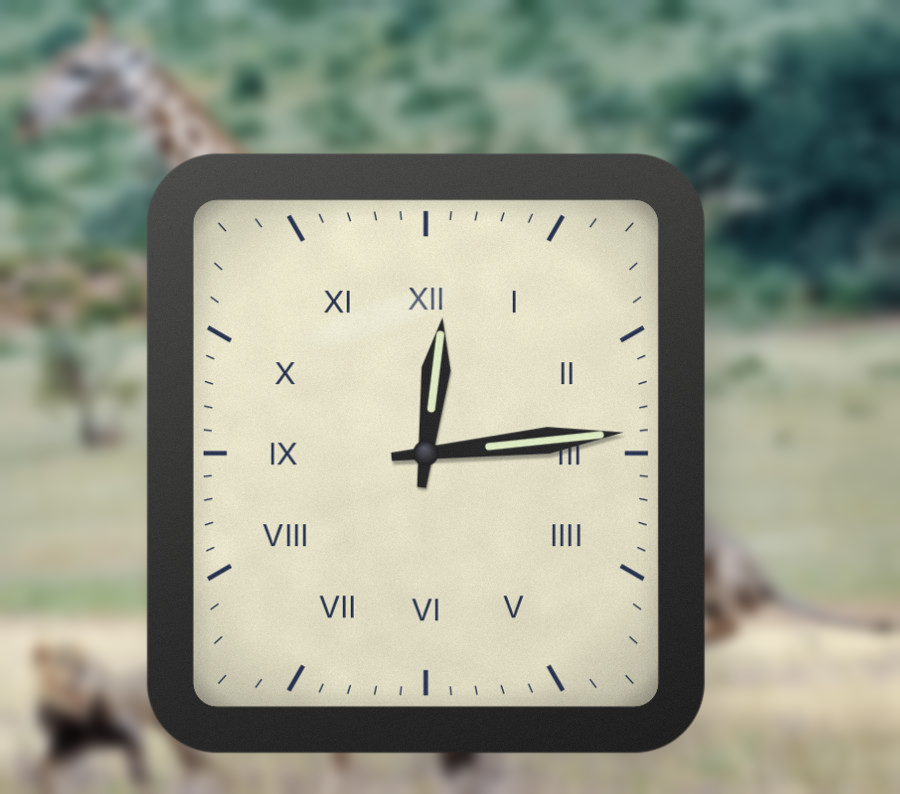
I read 12,14
